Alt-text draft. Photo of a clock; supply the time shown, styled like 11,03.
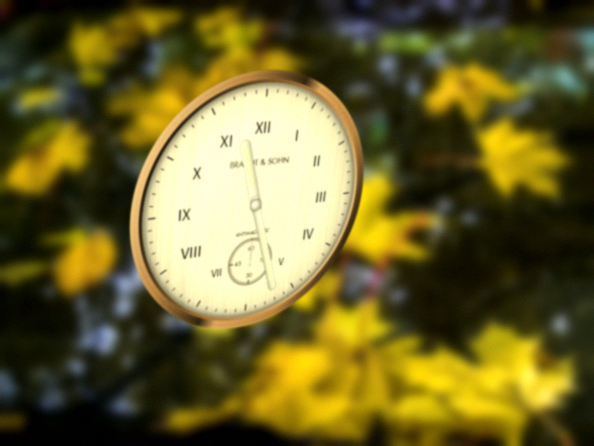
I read 11,27
